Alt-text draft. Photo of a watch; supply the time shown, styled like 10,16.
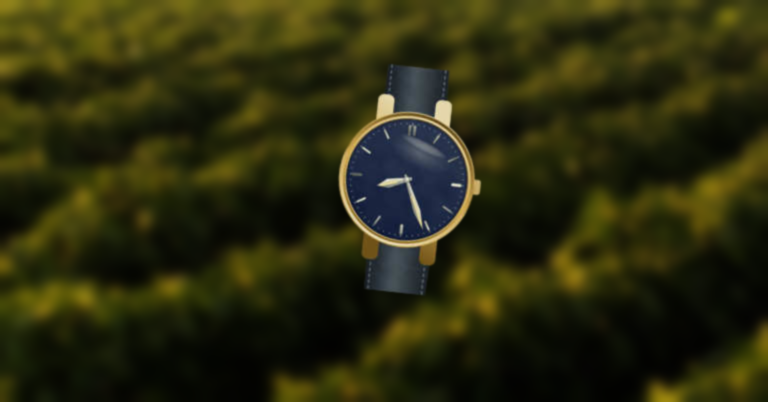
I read 8,26
